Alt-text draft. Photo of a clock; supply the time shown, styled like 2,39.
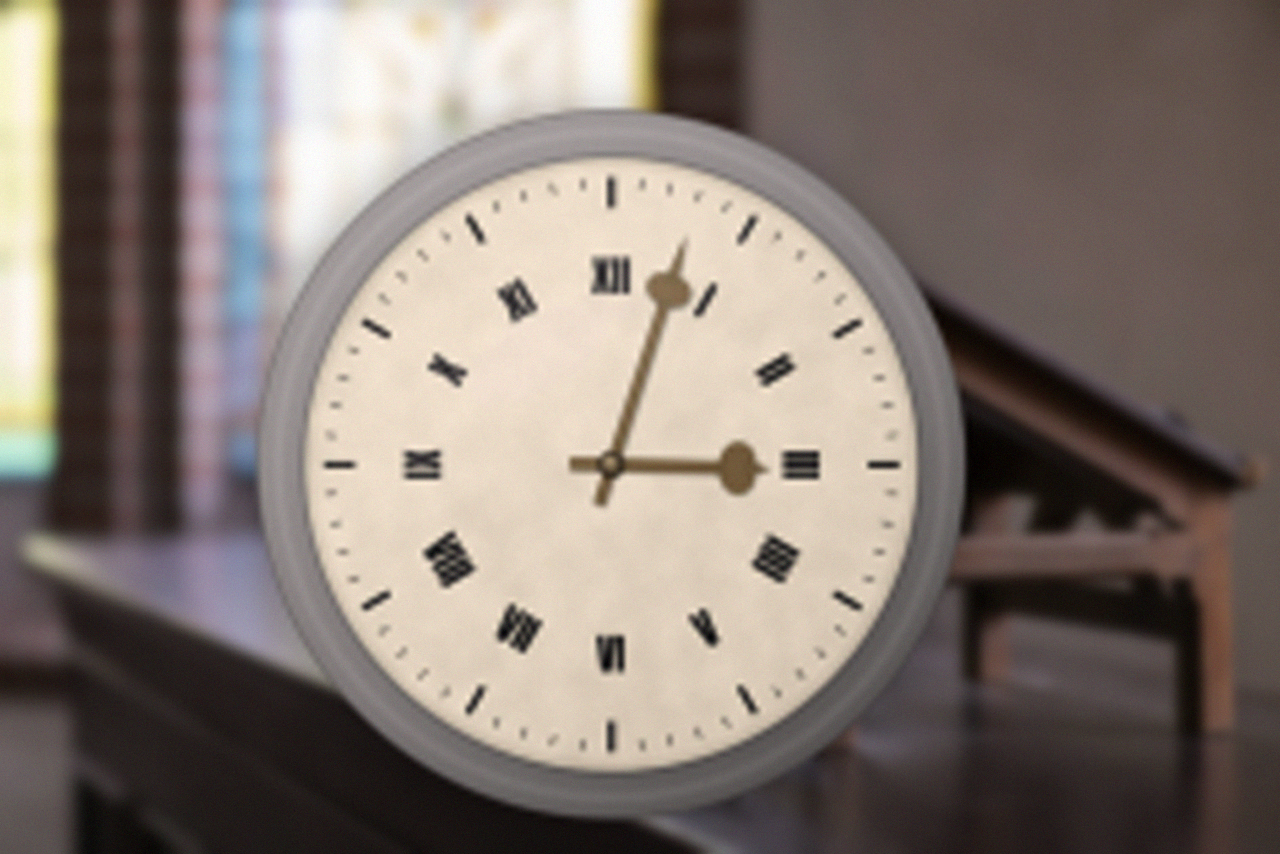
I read 3,03
